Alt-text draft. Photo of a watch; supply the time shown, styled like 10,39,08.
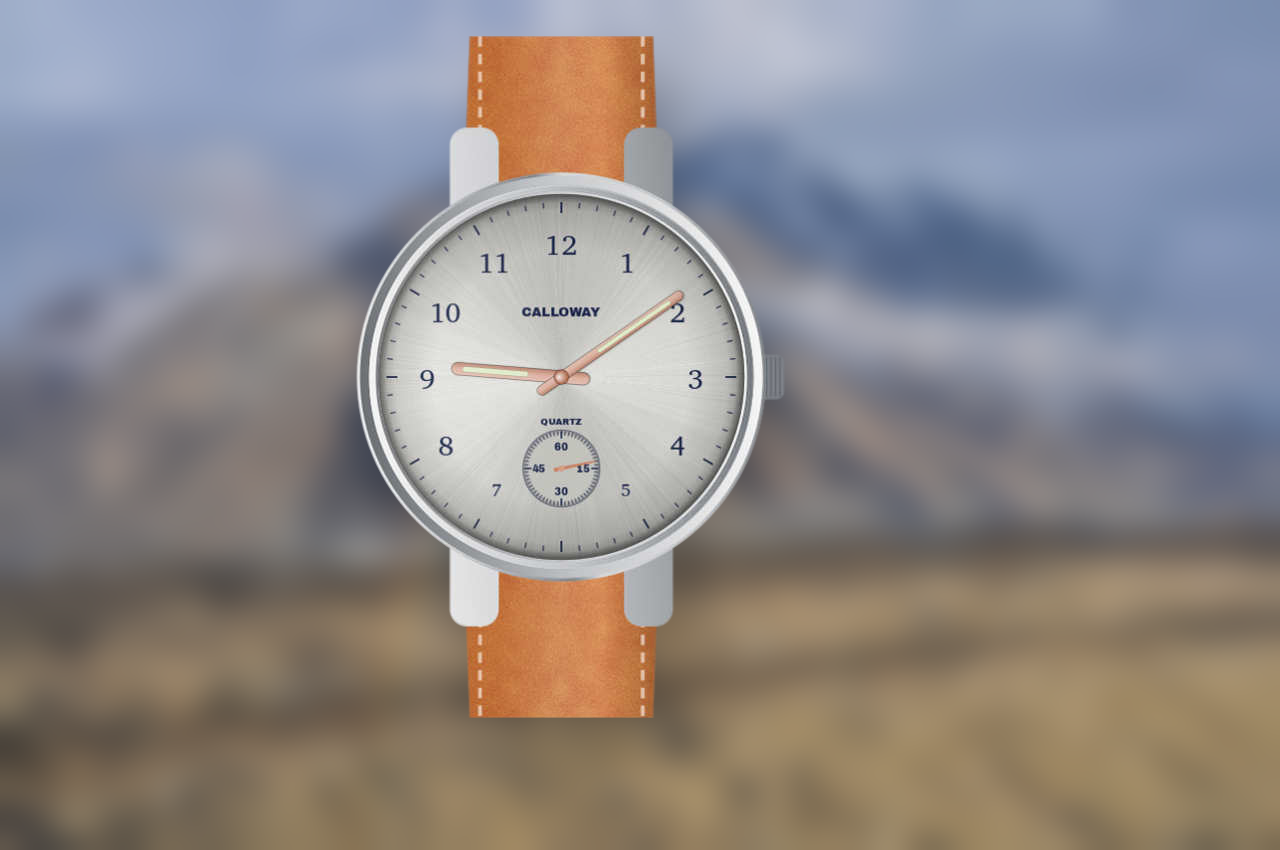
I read 9,09,13
